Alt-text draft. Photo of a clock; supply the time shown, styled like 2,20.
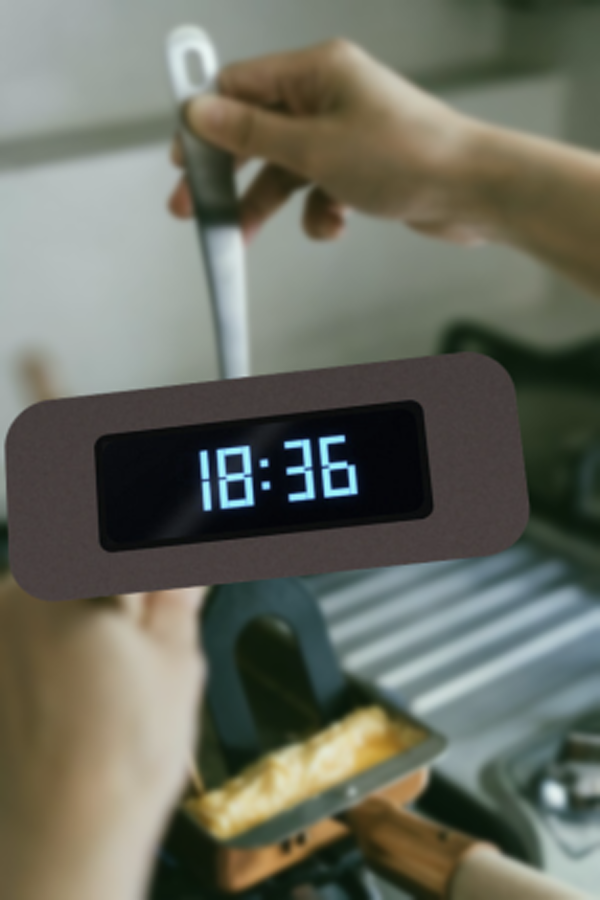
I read 18,36
